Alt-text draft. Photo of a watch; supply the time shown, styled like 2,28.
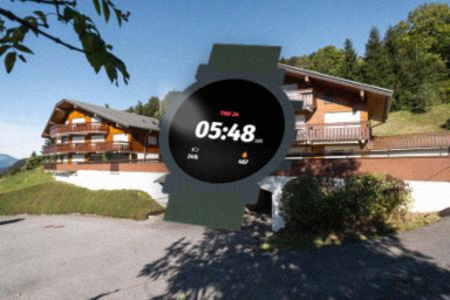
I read 5,48
